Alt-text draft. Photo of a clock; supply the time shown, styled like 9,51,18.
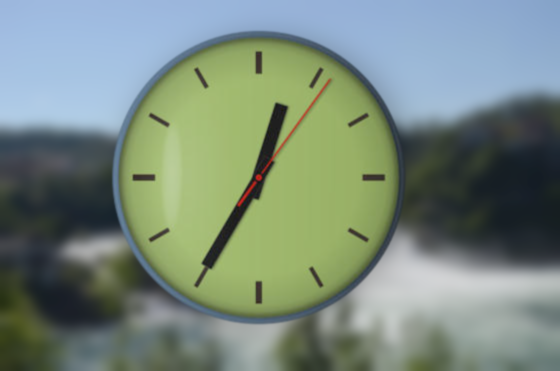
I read 12,35,06
